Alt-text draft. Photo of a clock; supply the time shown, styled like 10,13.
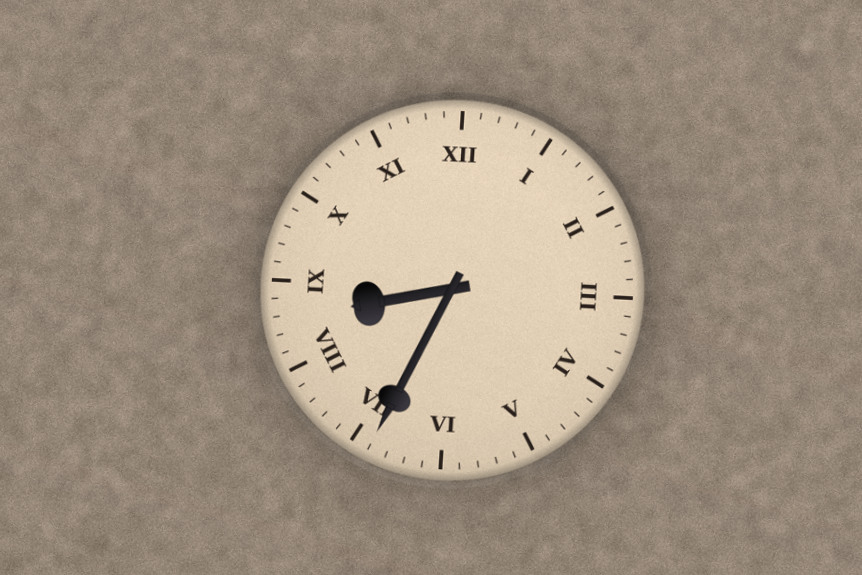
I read 8,34
